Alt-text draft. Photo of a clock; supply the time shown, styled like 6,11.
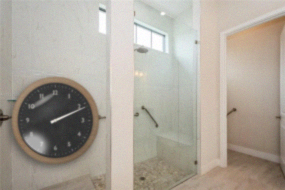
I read 2,11
